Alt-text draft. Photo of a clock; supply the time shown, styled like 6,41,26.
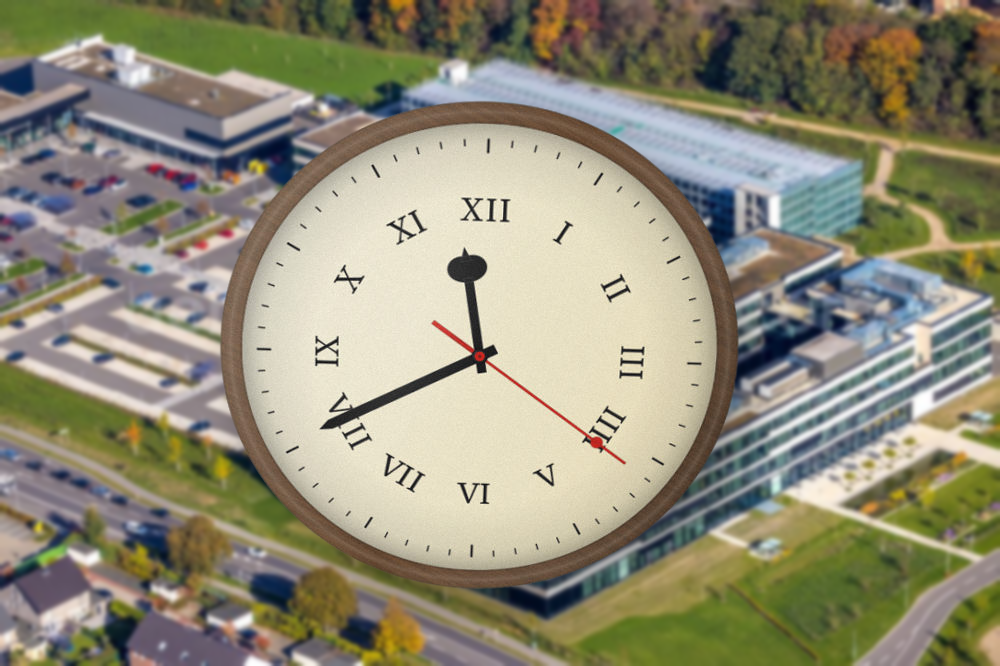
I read 11,40,21
